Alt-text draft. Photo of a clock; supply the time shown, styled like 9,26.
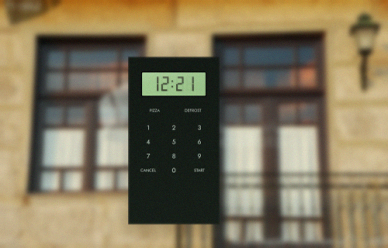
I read 12,21
